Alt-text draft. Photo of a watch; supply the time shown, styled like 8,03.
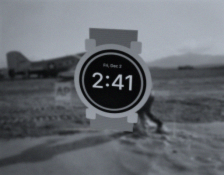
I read 2,41
